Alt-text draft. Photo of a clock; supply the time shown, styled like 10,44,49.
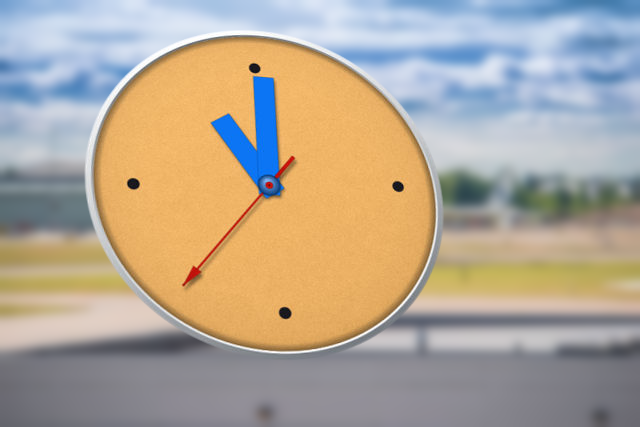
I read 11,00,37
